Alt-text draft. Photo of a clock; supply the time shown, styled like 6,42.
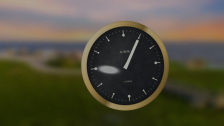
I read 1,05
